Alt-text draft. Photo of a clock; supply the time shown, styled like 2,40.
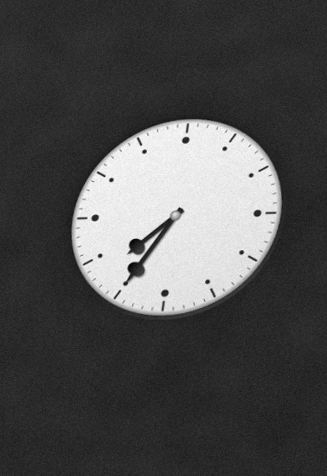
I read 7,35
